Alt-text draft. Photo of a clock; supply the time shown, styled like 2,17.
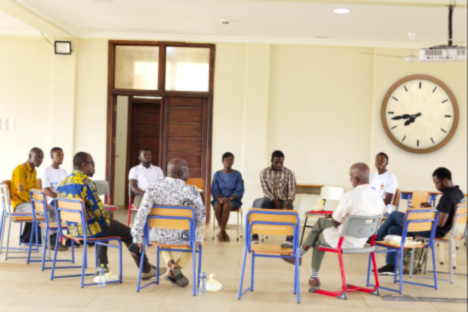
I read 7,43
